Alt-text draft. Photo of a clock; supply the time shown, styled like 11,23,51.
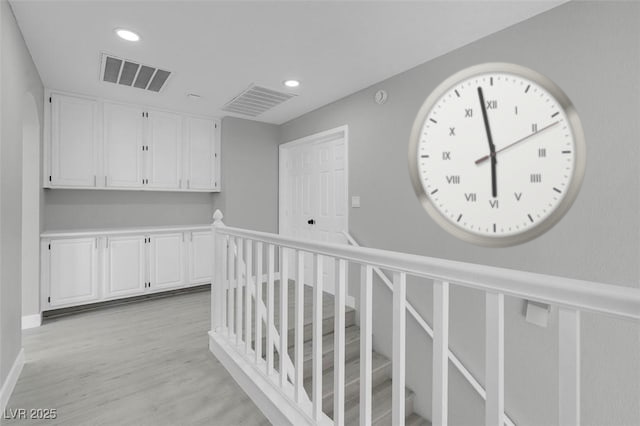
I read 5,58,11
